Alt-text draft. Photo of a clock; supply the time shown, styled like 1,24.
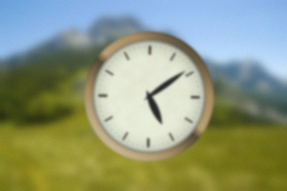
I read 5,09
